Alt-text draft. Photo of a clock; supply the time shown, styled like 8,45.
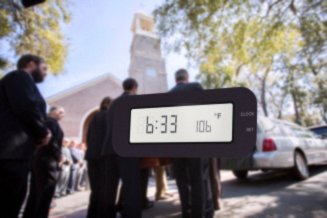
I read 6,33
